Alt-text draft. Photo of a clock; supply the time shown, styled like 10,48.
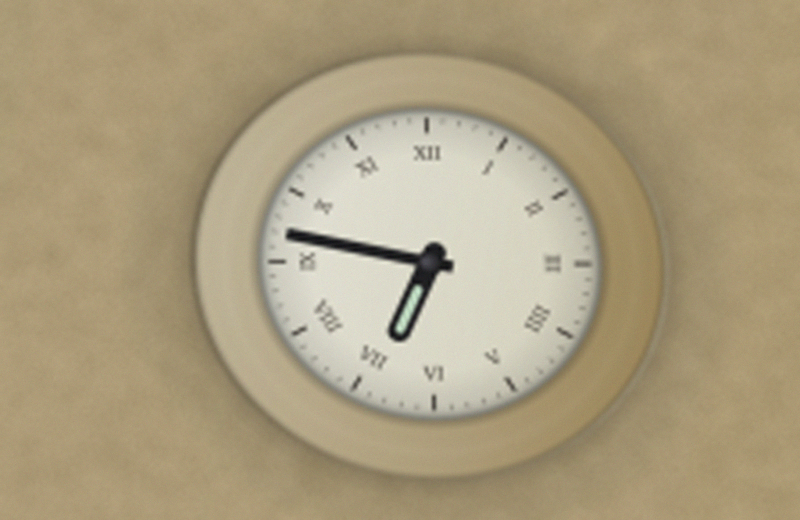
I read 6,47
